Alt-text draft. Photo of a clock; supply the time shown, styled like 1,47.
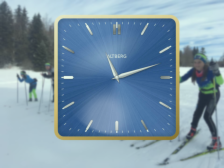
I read 11,12
